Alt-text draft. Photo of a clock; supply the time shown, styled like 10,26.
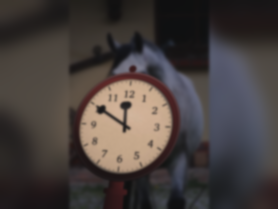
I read 11,50
